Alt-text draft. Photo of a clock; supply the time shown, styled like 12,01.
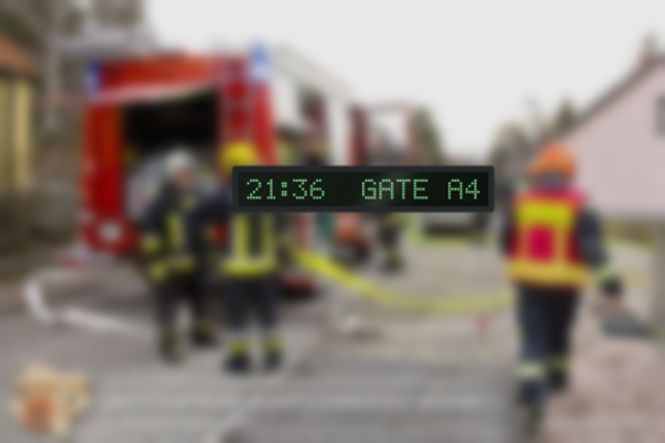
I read 21,36
